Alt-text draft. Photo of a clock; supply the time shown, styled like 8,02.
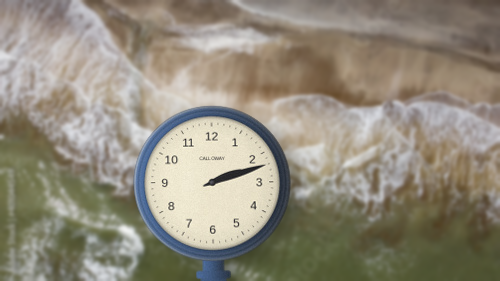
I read 2,12
